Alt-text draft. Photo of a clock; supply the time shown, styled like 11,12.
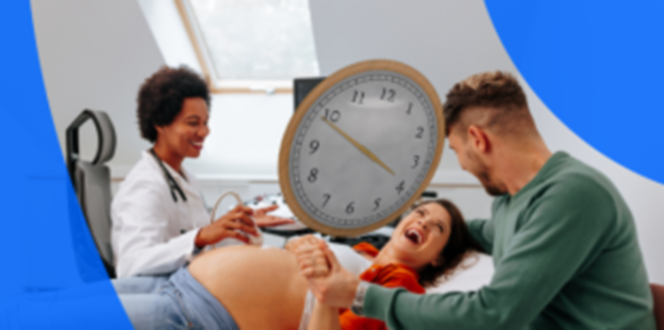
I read 3,49
